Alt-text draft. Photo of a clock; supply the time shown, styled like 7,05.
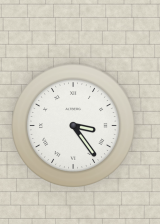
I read 3,24
